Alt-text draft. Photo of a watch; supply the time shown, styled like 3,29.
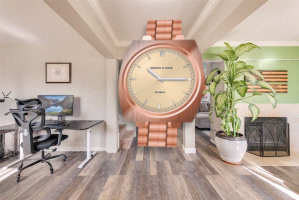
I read 10,15
